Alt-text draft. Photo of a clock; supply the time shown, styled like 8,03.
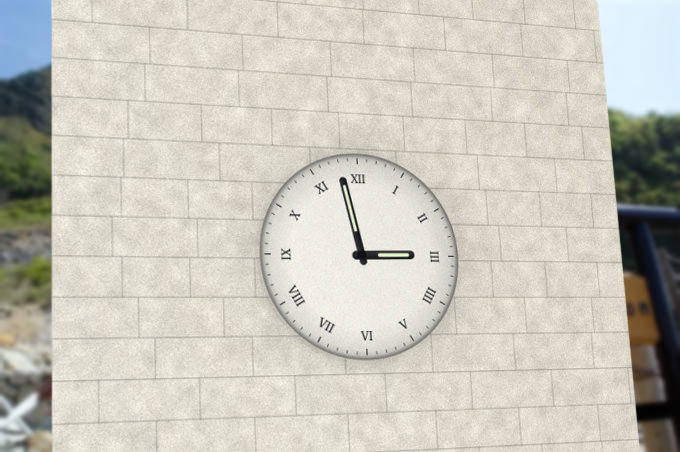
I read 2,58
